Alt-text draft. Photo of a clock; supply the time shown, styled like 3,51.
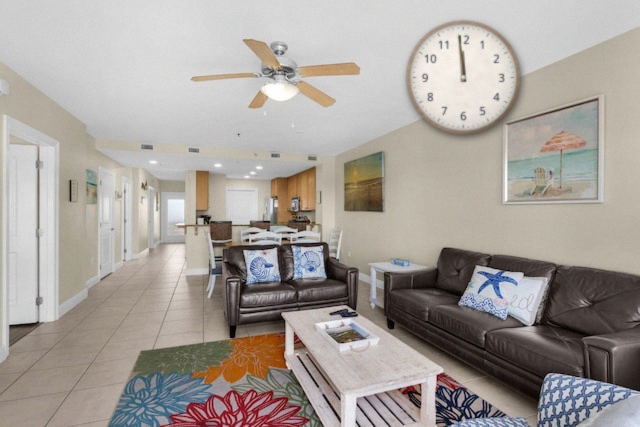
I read 11,59
